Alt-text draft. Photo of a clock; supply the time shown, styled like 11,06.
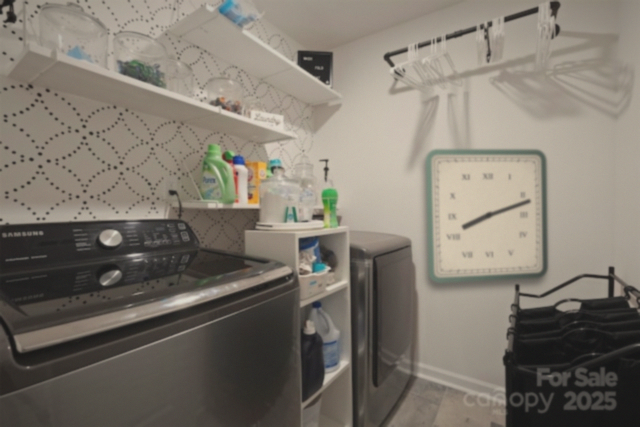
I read 8,12
